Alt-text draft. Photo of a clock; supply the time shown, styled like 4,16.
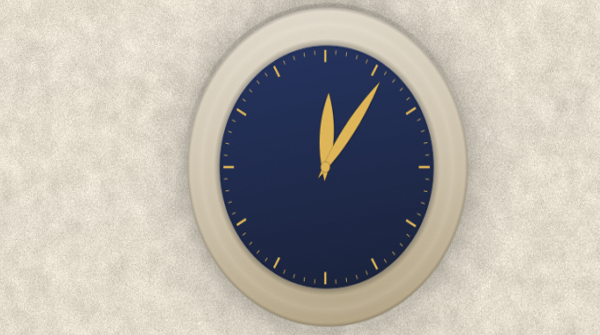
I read 12,06
